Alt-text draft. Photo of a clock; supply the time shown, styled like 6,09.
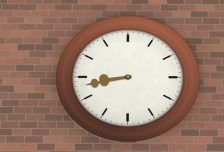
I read 8,43
